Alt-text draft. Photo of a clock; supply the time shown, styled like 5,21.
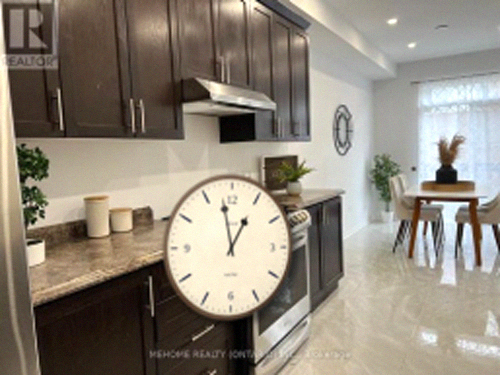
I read 12,58
